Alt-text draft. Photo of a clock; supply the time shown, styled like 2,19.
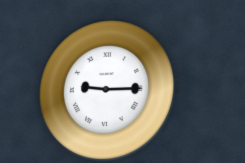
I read 9,15
